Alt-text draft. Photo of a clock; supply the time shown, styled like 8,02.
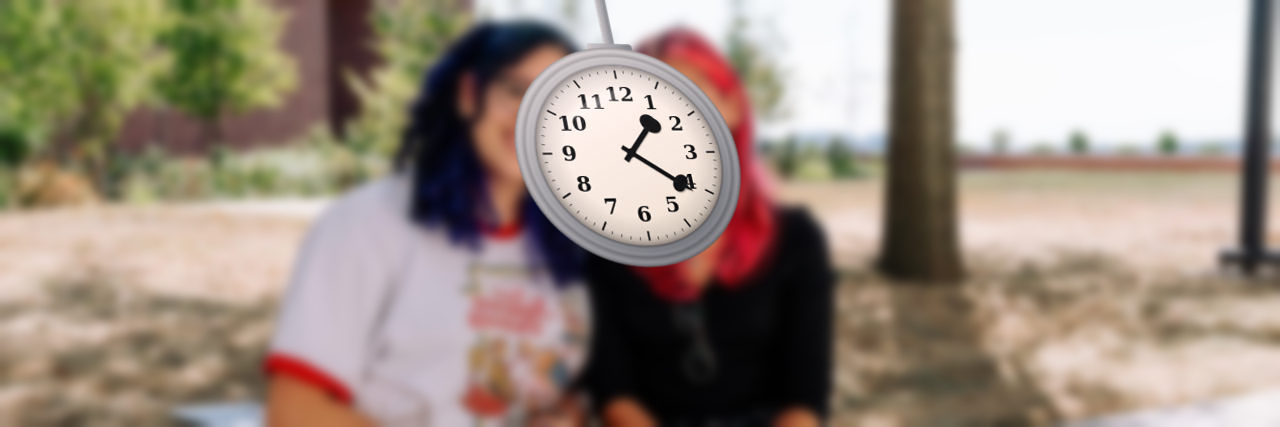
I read 1,21
